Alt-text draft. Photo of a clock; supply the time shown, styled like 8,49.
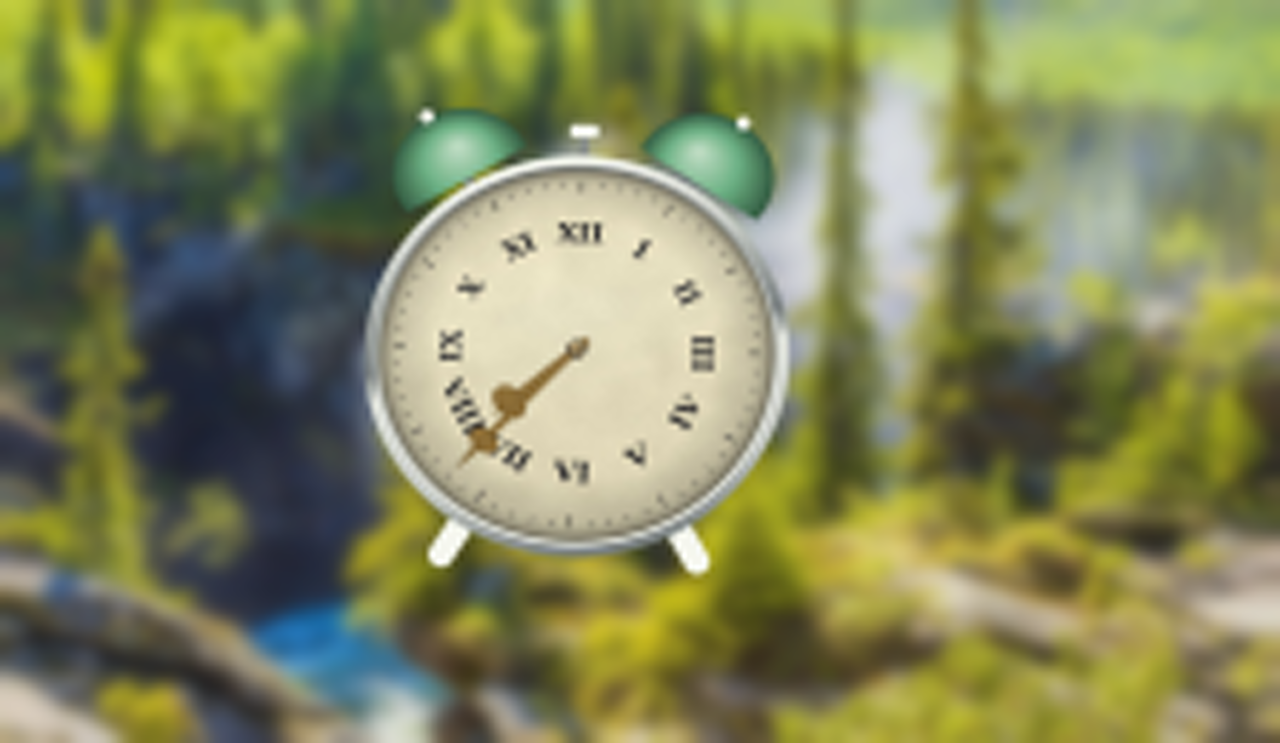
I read 7,37
